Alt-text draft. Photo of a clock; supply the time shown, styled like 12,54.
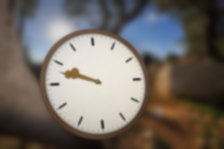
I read 9,48
